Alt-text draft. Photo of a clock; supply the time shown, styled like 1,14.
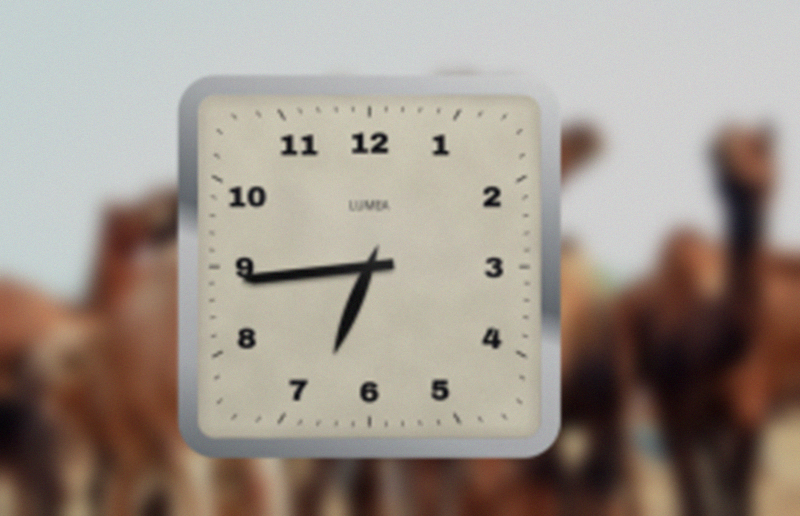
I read 6,44
